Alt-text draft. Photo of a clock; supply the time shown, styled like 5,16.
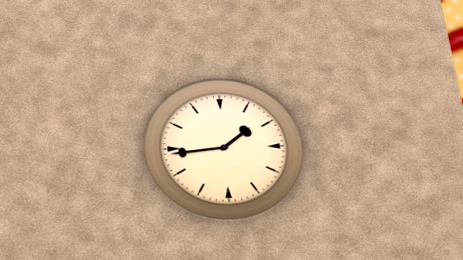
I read 1,44
